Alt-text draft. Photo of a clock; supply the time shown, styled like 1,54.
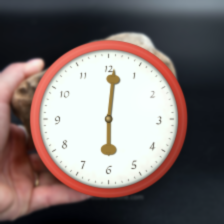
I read 6,01
